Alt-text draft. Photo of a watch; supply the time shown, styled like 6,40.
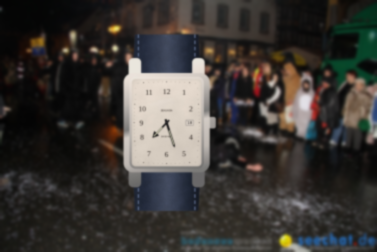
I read 7,27
